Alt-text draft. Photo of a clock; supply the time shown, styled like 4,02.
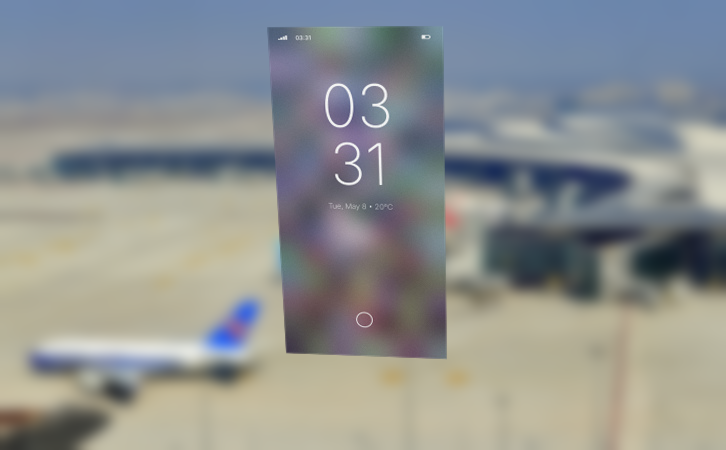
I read 3,31
